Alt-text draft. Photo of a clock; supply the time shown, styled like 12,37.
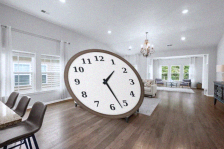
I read 1,27
